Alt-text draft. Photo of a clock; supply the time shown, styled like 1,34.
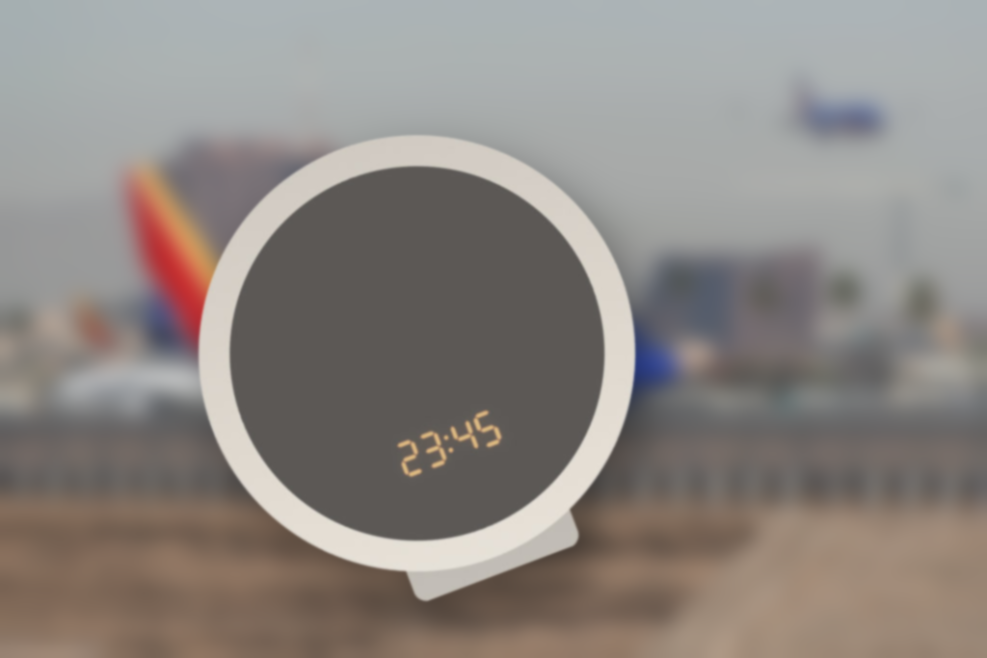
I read 23,45
